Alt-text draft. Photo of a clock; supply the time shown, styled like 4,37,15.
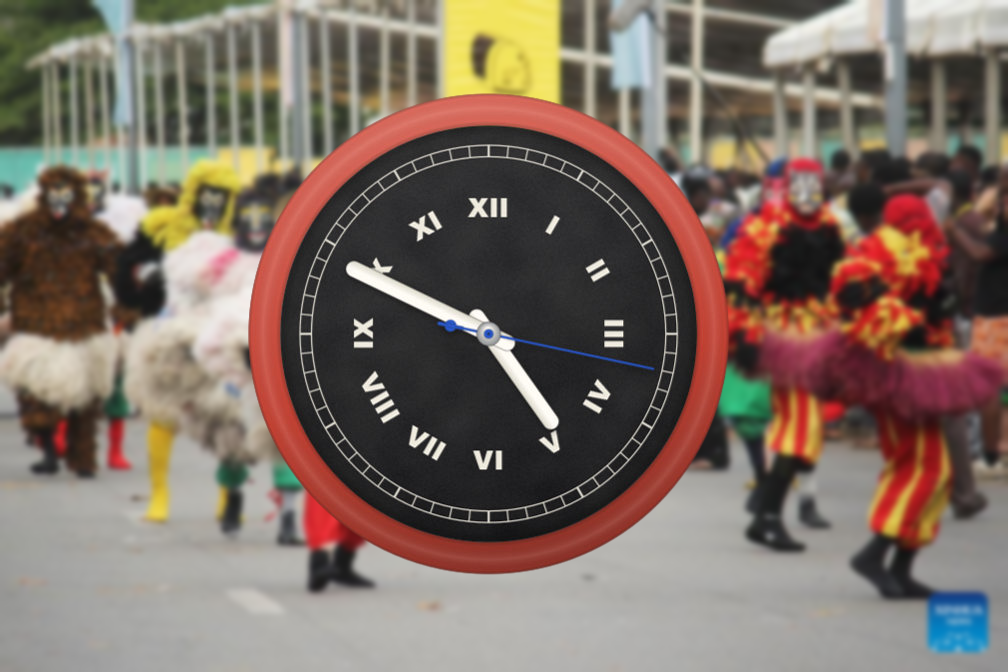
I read 4,49,17
